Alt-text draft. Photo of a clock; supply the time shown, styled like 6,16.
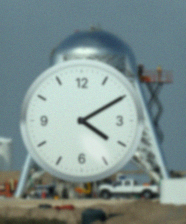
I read 4,10
